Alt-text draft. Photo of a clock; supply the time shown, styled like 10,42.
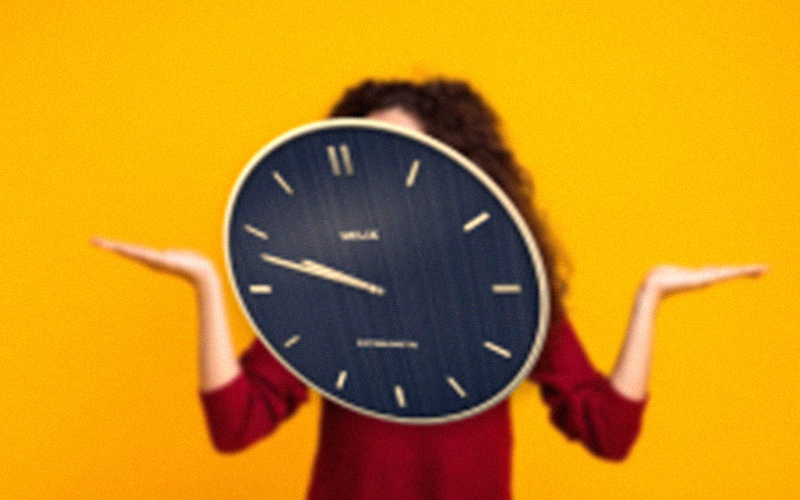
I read 9,48
